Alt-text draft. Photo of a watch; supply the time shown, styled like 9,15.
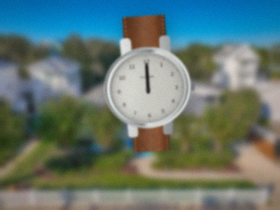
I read 12,00
